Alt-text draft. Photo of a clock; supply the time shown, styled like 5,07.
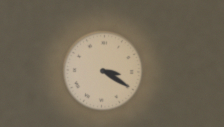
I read 3,20
